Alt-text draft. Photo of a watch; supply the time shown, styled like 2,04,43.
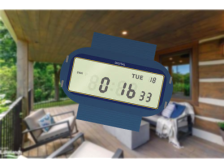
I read 0,16,33
